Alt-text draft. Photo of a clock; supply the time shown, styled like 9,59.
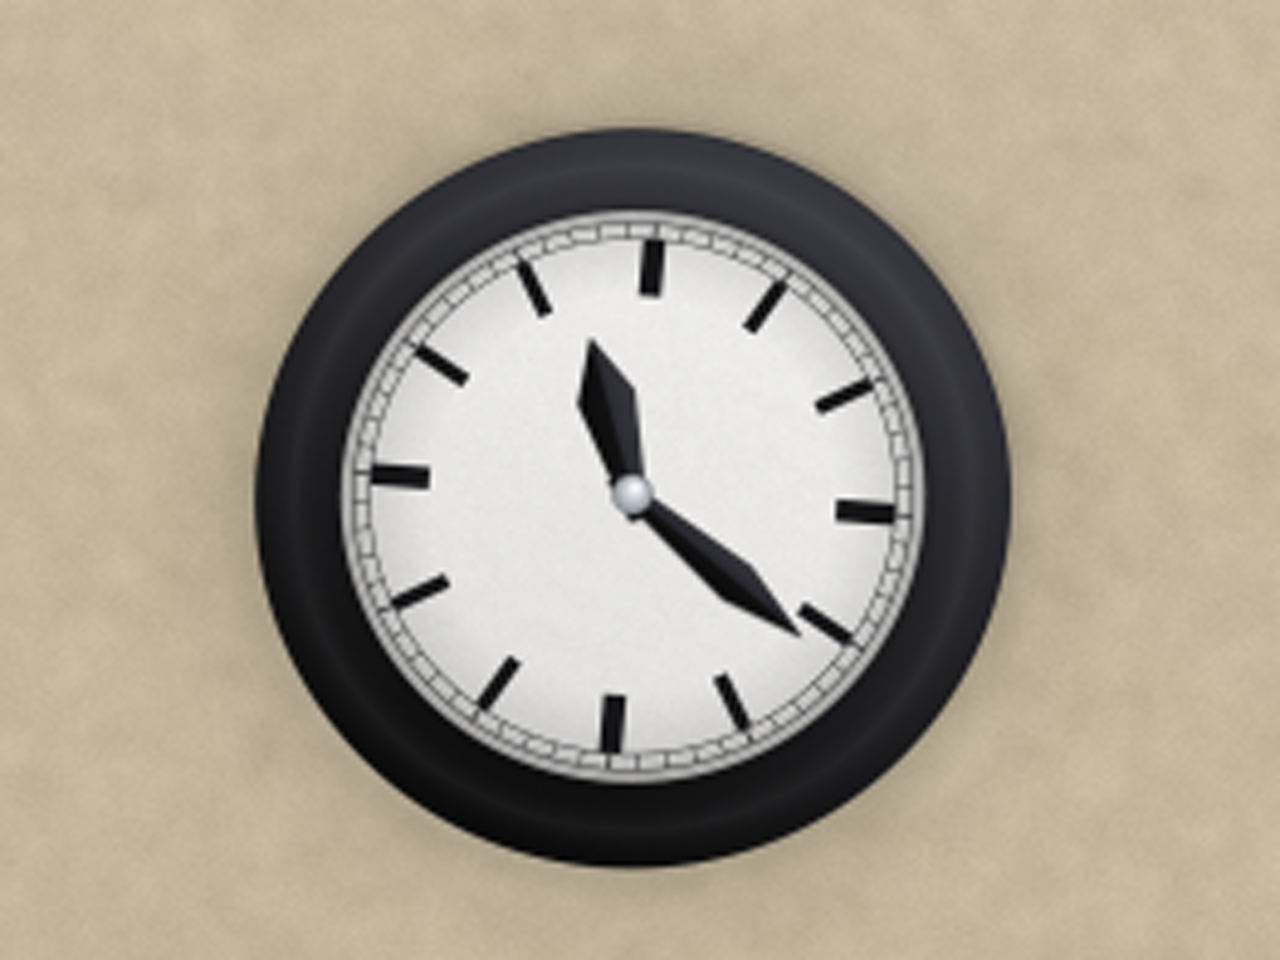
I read 11,21
